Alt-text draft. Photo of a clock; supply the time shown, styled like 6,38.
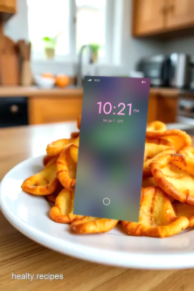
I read 10,21
